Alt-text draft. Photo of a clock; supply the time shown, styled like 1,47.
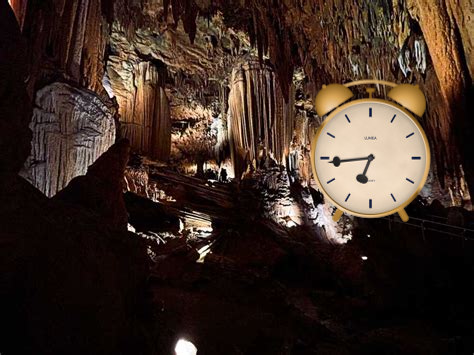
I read 6,44
